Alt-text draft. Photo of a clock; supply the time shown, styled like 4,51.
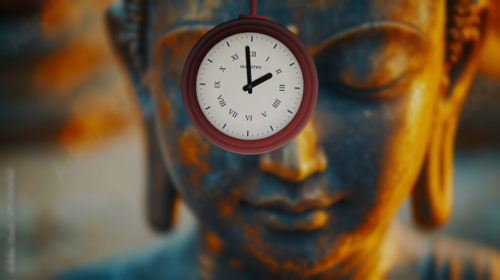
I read 1,59
